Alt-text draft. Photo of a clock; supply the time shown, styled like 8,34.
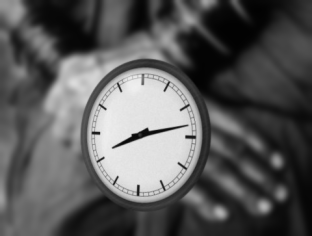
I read 8,13
